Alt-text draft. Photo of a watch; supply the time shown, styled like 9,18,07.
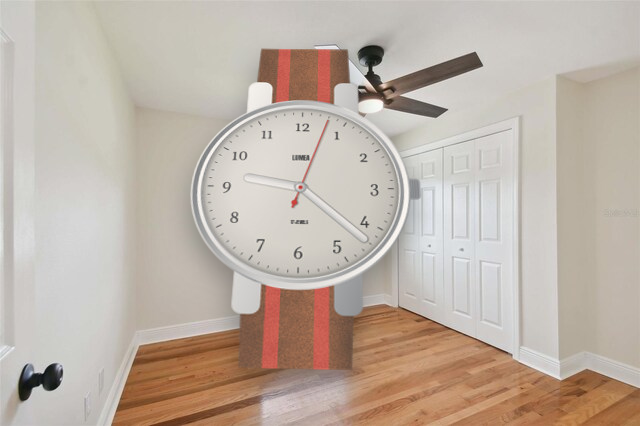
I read 9,22,03
